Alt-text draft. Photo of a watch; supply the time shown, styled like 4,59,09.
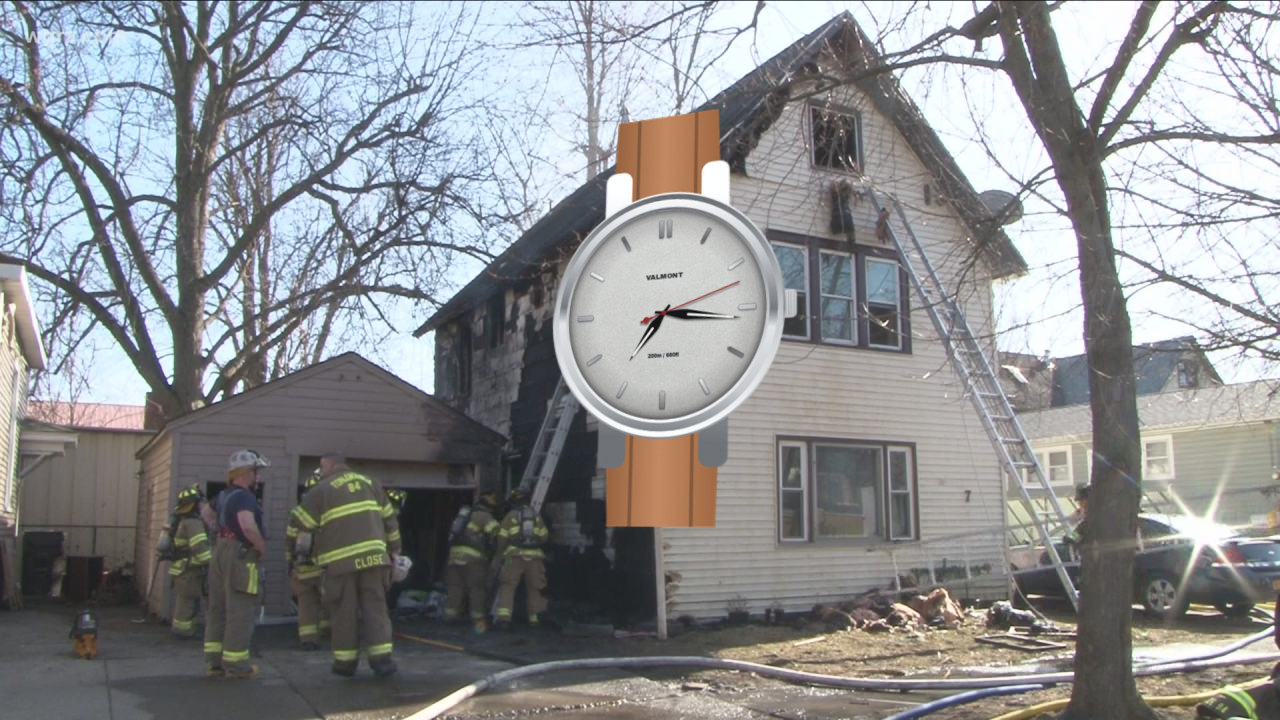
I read 7,16,12
